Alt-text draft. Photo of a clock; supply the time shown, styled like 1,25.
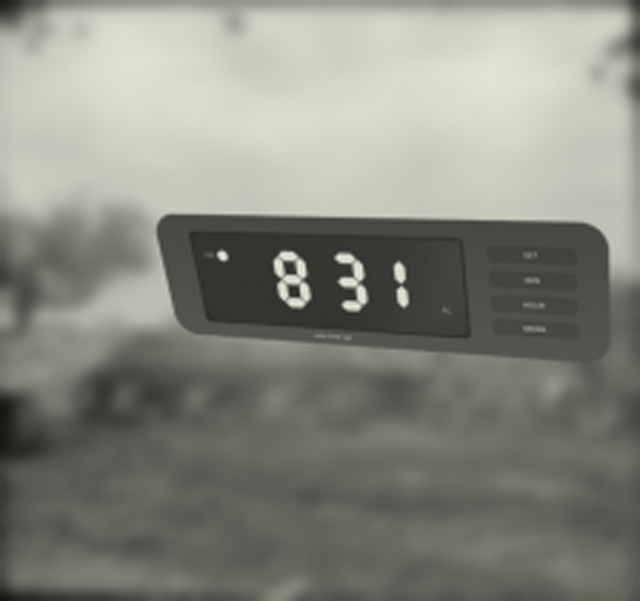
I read 8,31
